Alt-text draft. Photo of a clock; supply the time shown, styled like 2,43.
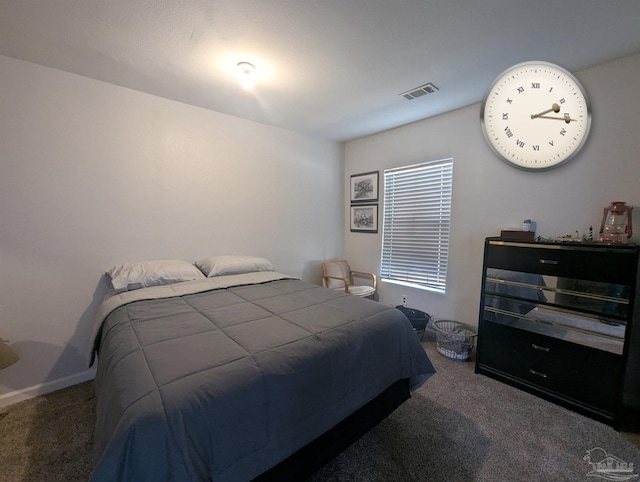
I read 2,16
